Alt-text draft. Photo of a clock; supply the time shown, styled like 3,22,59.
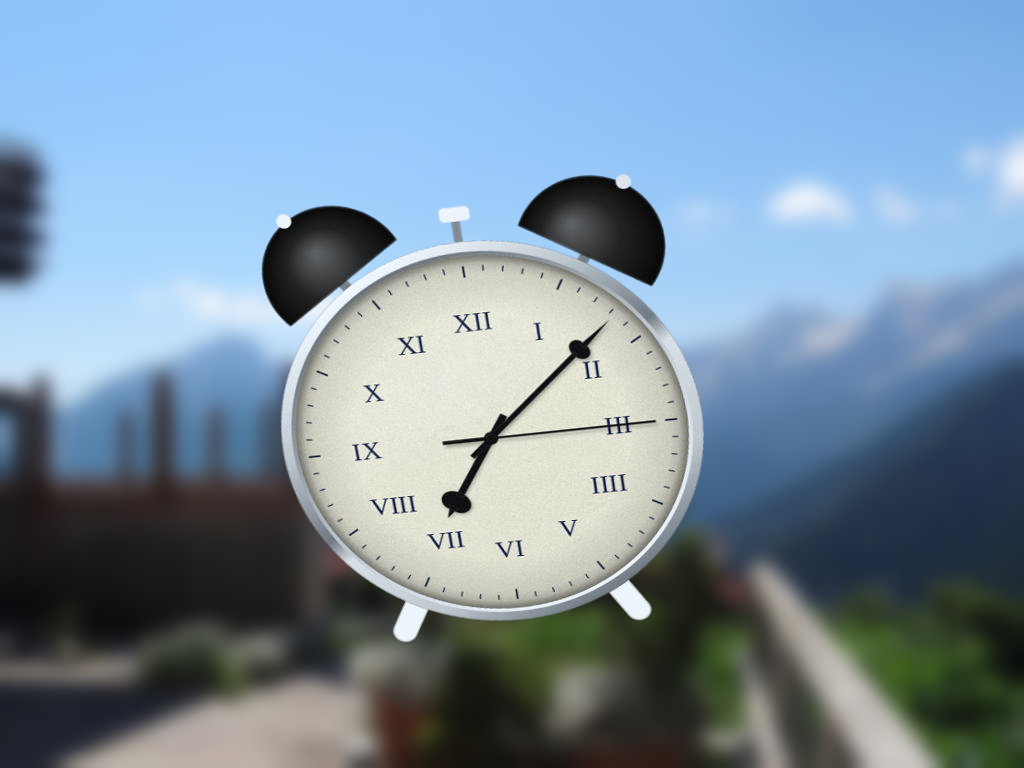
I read 7,08,15
